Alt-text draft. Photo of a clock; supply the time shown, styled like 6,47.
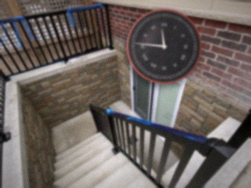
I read 11,46
